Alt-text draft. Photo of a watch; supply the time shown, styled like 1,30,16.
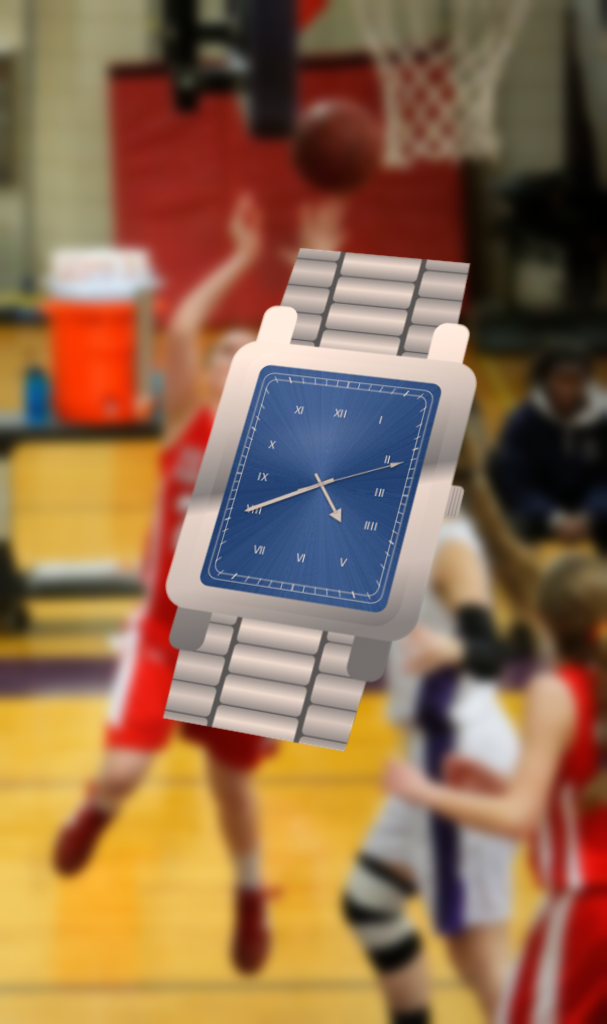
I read 4,40,11
